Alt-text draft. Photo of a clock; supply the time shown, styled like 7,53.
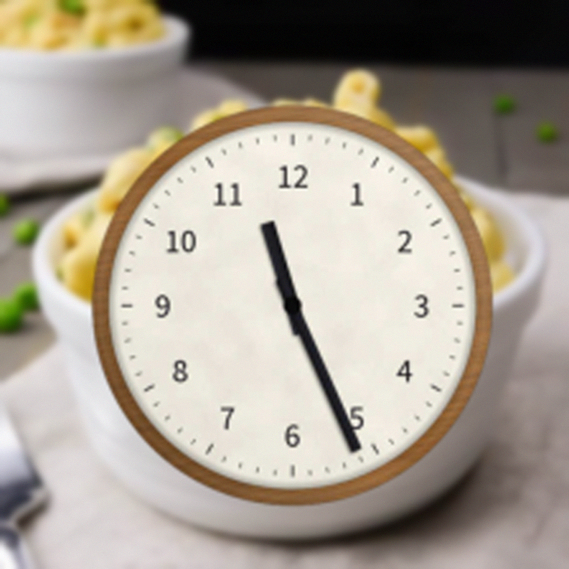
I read 11,26
